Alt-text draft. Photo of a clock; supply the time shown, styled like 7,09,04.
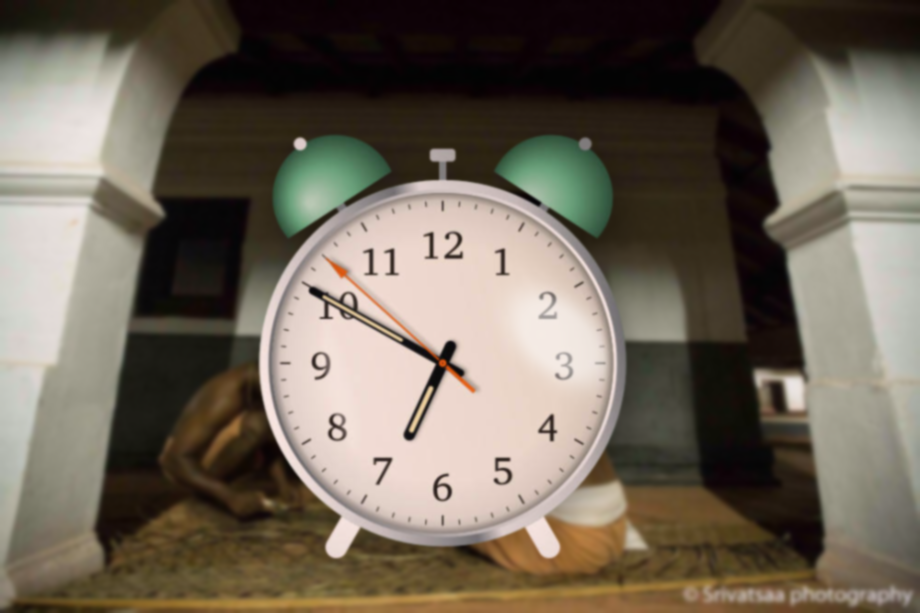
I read 6,49,52
